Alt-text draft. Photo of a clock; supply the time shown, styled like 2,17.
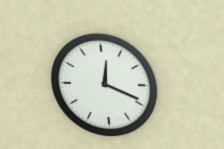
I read 12,19
